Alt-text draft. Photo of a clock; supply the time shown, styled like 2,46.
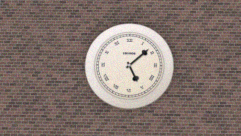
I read 5,08
